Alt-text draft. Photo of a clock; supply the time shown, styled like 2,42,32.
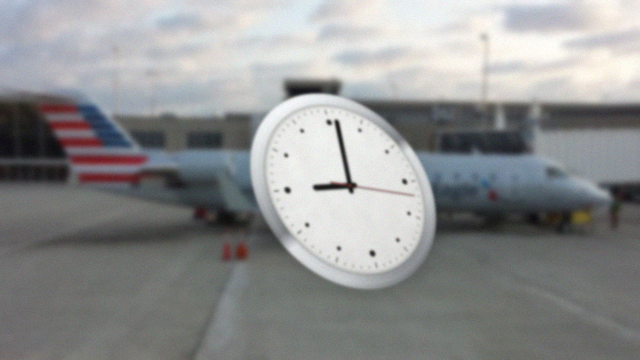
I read 9,01,17
